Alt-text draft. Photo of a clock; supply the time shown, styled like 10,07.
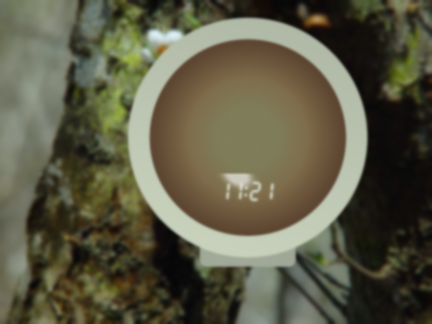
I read 11,21
